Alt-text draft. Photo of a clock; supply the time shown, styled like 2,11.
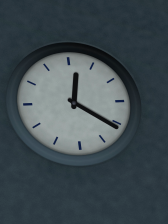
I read 12,21
